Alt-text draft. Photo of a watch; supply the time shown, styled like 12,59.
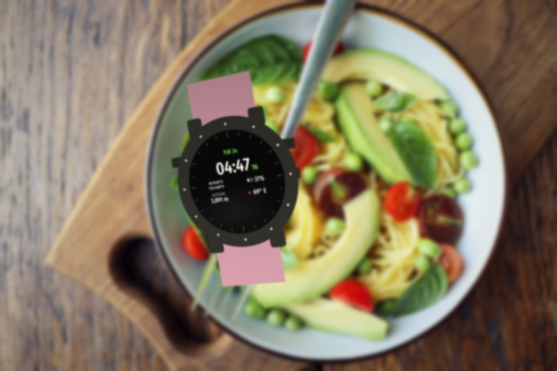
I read 4,47
